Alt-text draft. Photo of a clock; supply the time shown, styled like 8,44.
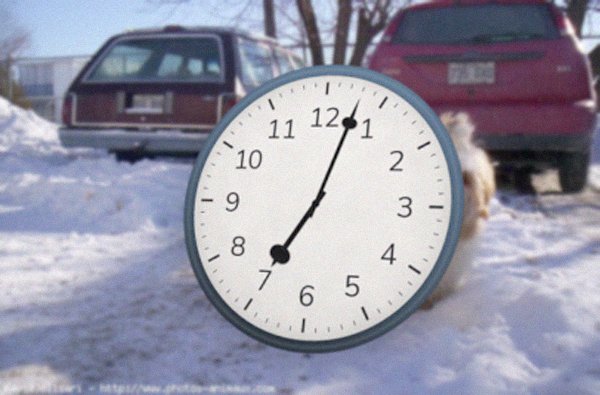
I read 7,03
